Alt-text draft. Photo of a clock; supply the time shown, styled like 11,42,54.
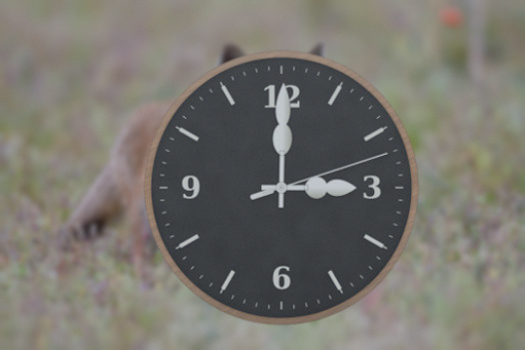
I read 3,00,12
